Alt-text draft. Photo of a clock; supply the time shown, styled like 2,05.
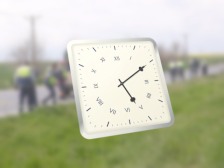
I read 5,10
